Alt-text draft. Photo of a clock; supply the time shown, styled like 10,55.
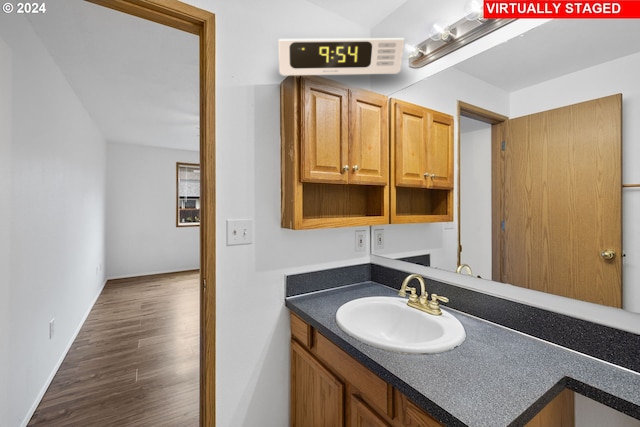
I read 9,54
